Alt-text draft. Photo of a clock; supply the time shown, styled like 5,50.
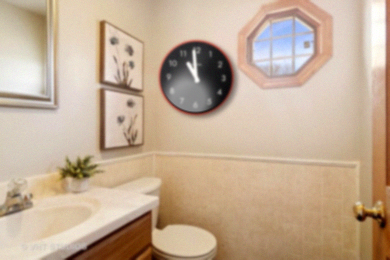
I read 10,59
